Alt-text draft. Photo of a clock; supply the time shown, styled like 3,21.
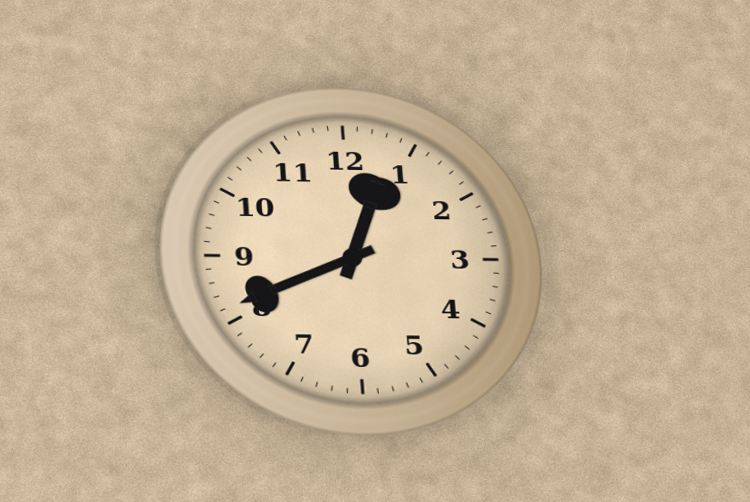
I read 12,41
